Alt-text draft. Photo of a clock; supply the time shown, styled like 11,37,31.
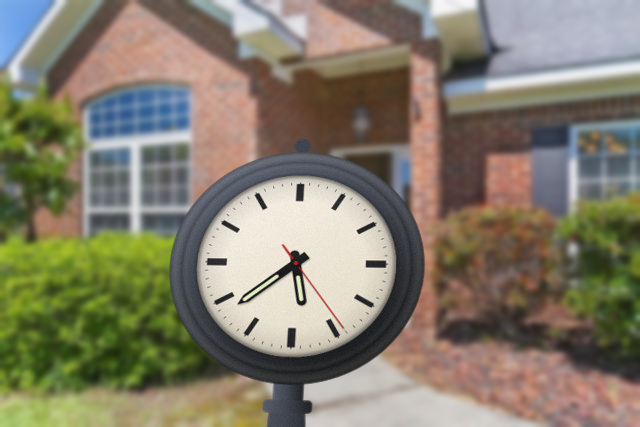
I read 5,38,24
